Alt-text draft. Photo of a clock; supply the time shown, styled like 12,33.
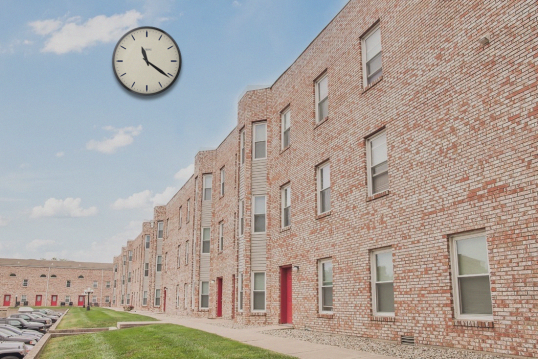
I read 11,21
